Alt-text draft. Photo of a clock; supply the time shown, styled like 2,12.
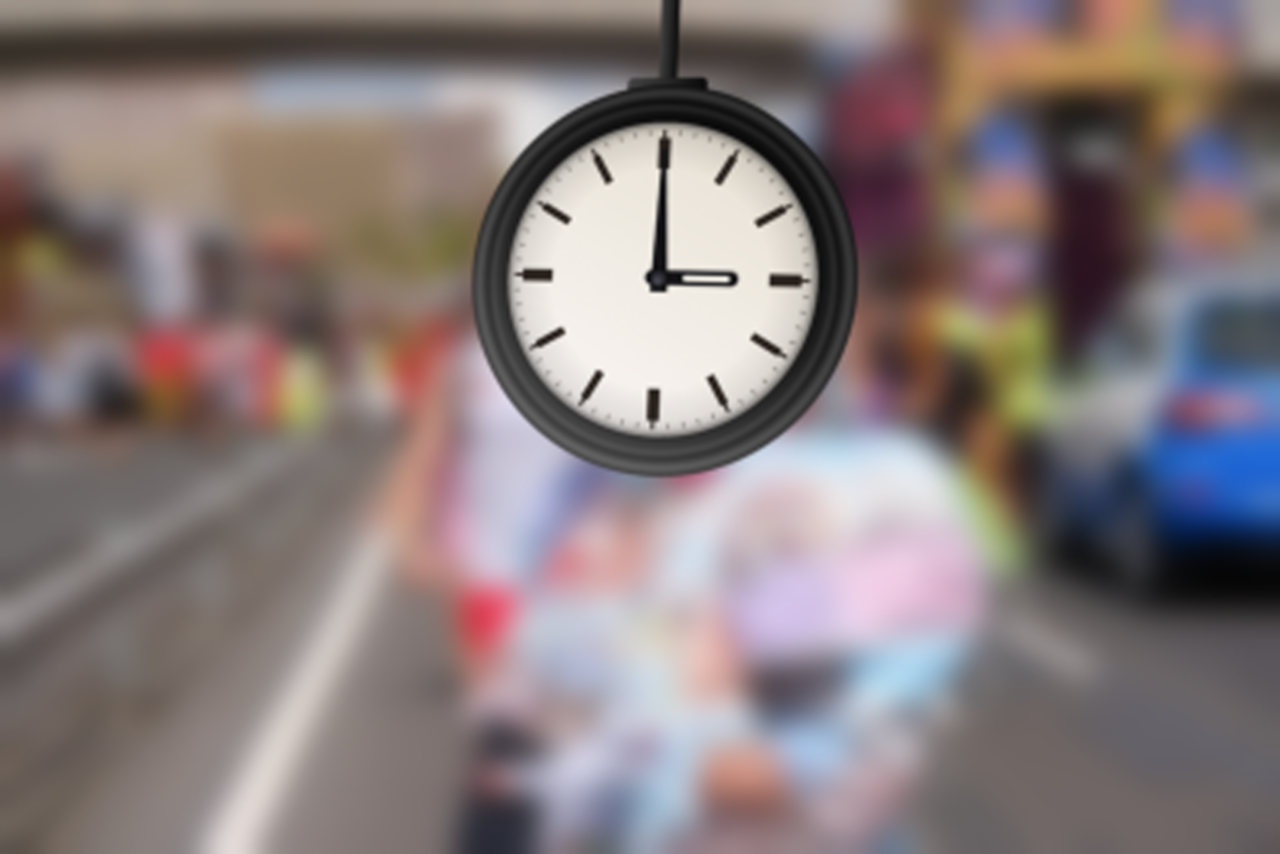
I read 3,00
